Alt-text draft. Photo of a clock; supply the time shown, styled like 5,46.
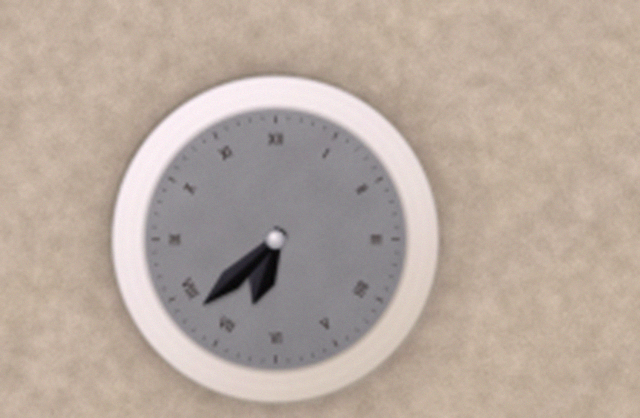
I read 6,38
